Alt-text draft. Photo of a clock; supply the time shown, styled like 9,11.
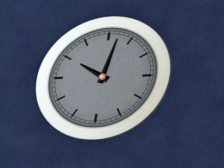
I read 10,02
